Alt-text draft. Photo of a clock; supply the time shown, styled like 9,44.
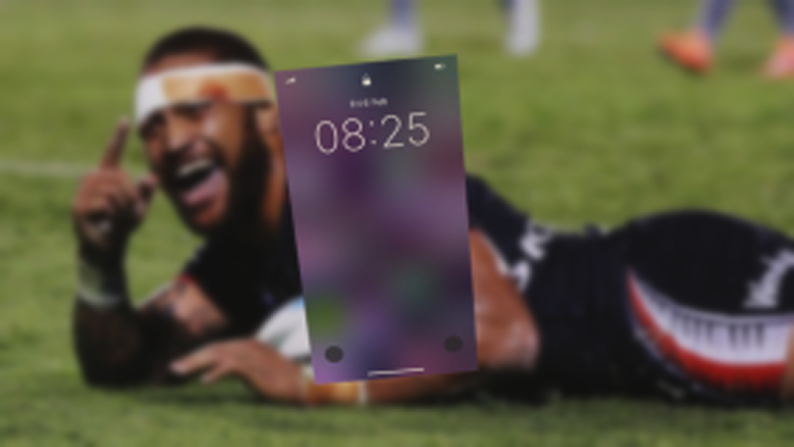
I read 8,25
